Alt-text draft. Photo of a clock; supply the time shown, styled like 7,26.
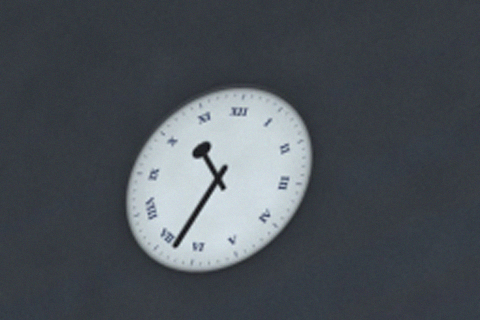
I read 10,33
